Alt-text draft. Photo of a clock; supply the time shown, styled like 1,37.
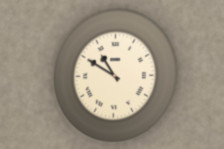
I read 10,50
